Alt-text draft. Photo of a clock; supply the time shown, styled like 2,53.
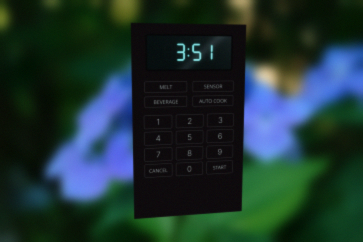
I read 3,51
